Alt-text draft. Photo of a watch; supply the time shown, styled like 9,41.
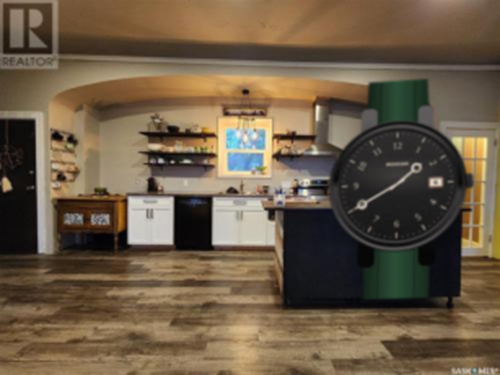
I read 1,40
